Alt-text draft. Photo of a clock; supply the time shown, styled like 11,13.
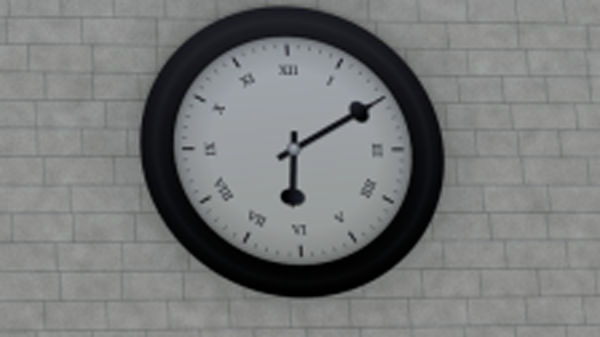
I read 6,10
